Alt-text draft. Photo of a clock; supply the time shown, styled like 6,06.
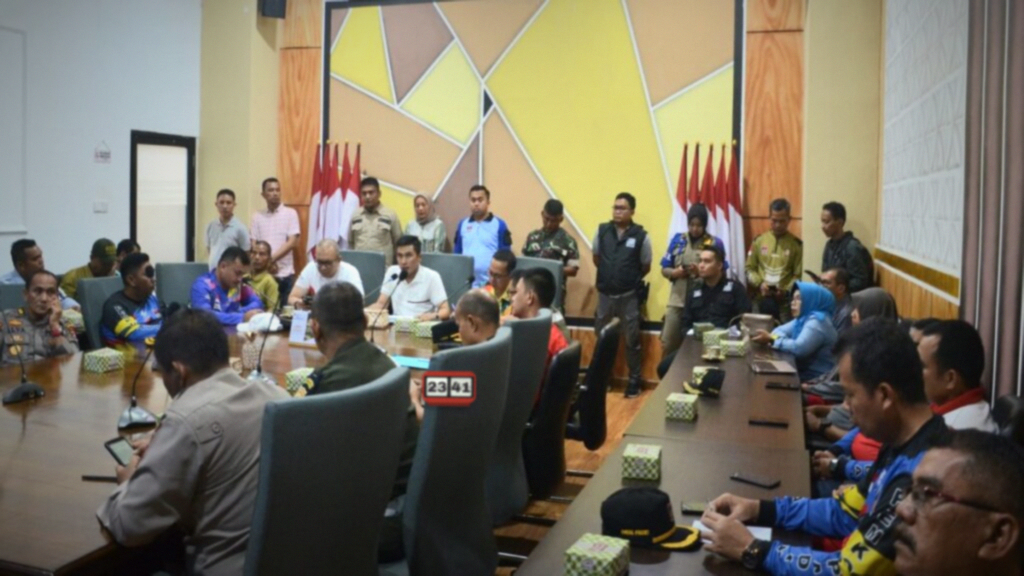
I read 23,41
